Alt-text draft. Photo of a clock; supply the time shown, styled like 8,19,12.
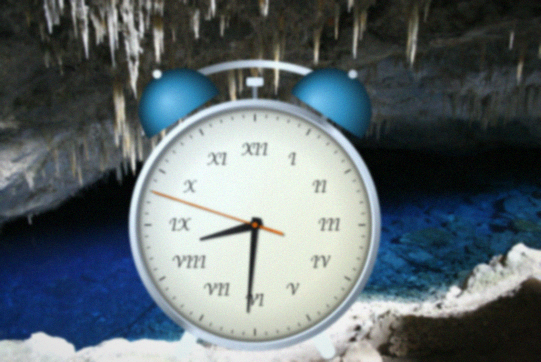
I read 8,30,48
